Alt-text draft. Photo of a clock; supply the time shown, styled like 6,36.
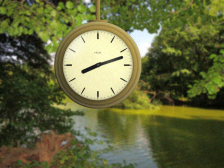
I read 8,12
